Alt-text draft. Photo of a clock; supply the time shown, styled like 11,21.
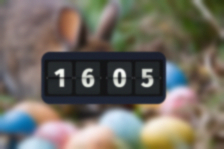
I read 16,05
